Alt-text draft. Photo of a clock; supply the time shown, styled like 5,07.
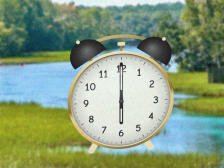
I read 6,00
